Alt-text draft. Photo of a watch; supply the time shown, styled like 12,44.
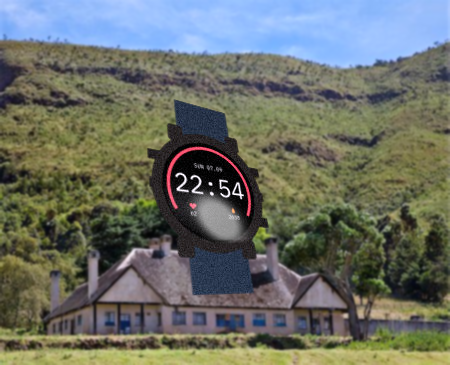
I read 22,54
